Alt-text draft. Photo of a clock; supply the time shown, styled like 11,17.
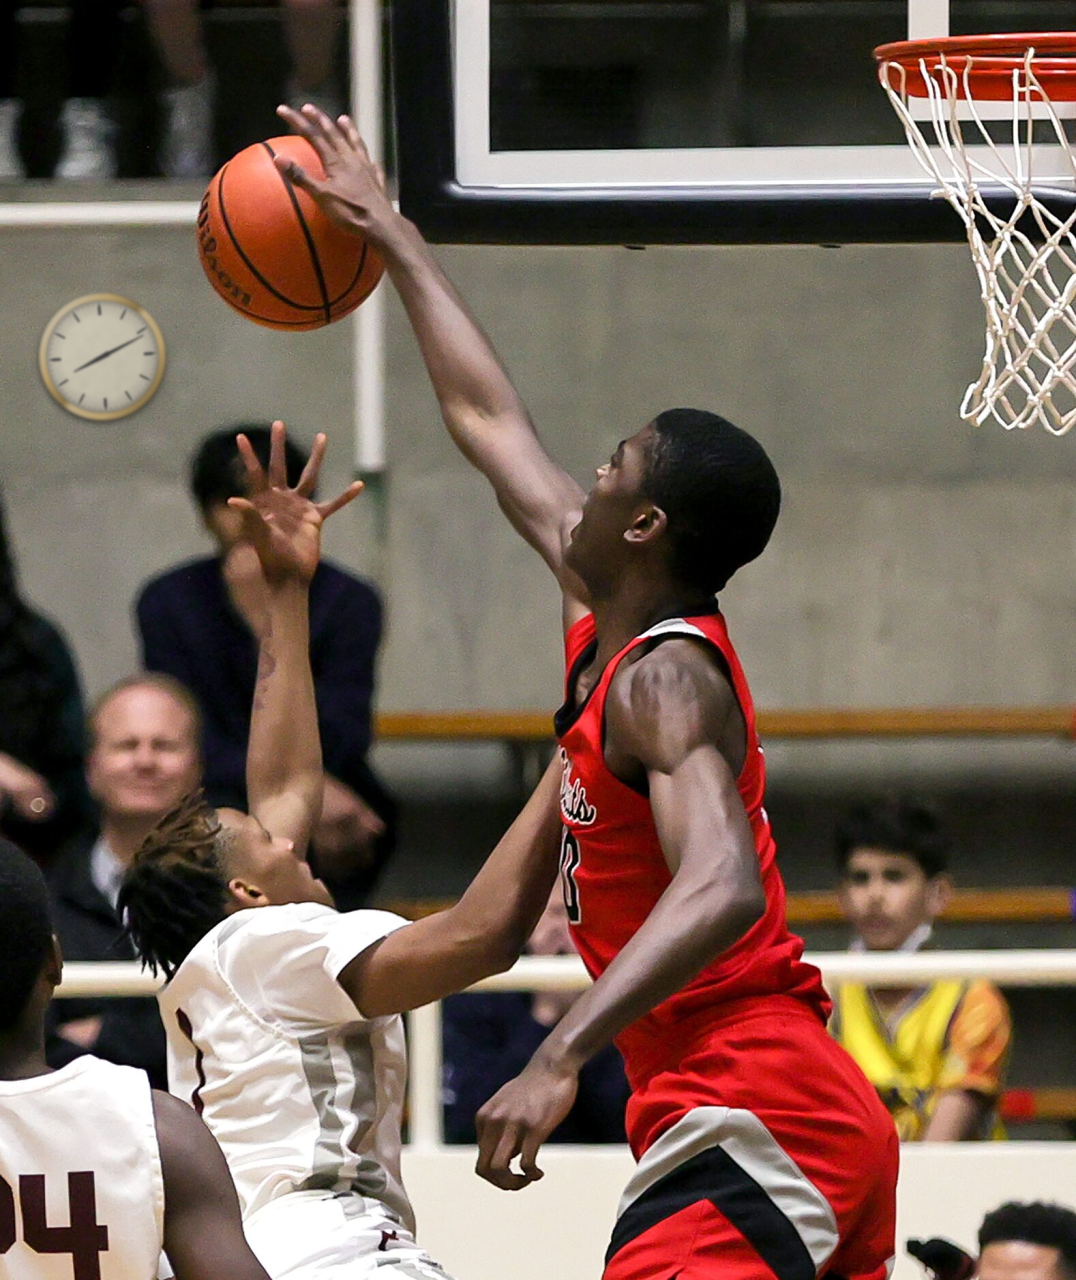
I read 8,11
